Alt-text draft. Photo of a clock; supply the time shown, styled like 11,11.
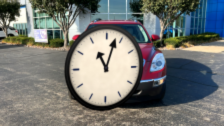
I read 11,03
